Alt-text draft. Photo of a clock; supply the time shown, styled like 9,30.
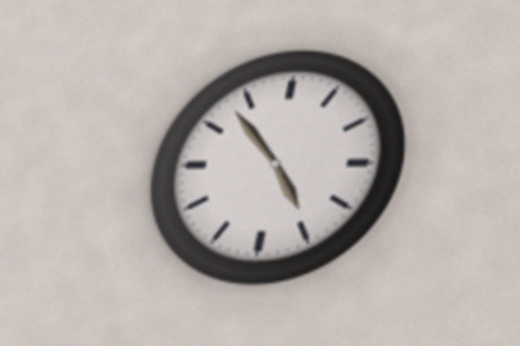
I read 4,53
